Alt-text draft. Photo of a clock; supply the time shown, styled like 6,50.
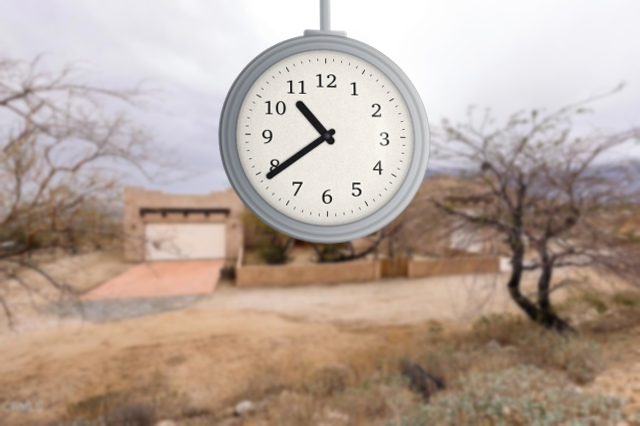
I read 10,39
